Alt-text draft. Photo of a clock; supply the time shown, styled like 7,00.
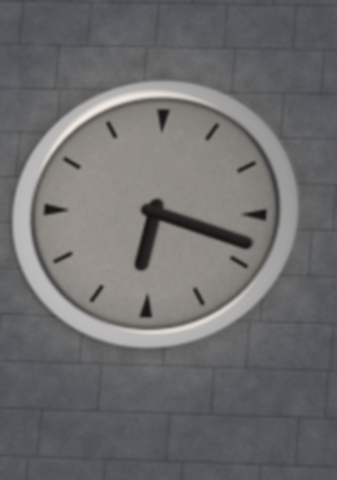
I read 6,18
